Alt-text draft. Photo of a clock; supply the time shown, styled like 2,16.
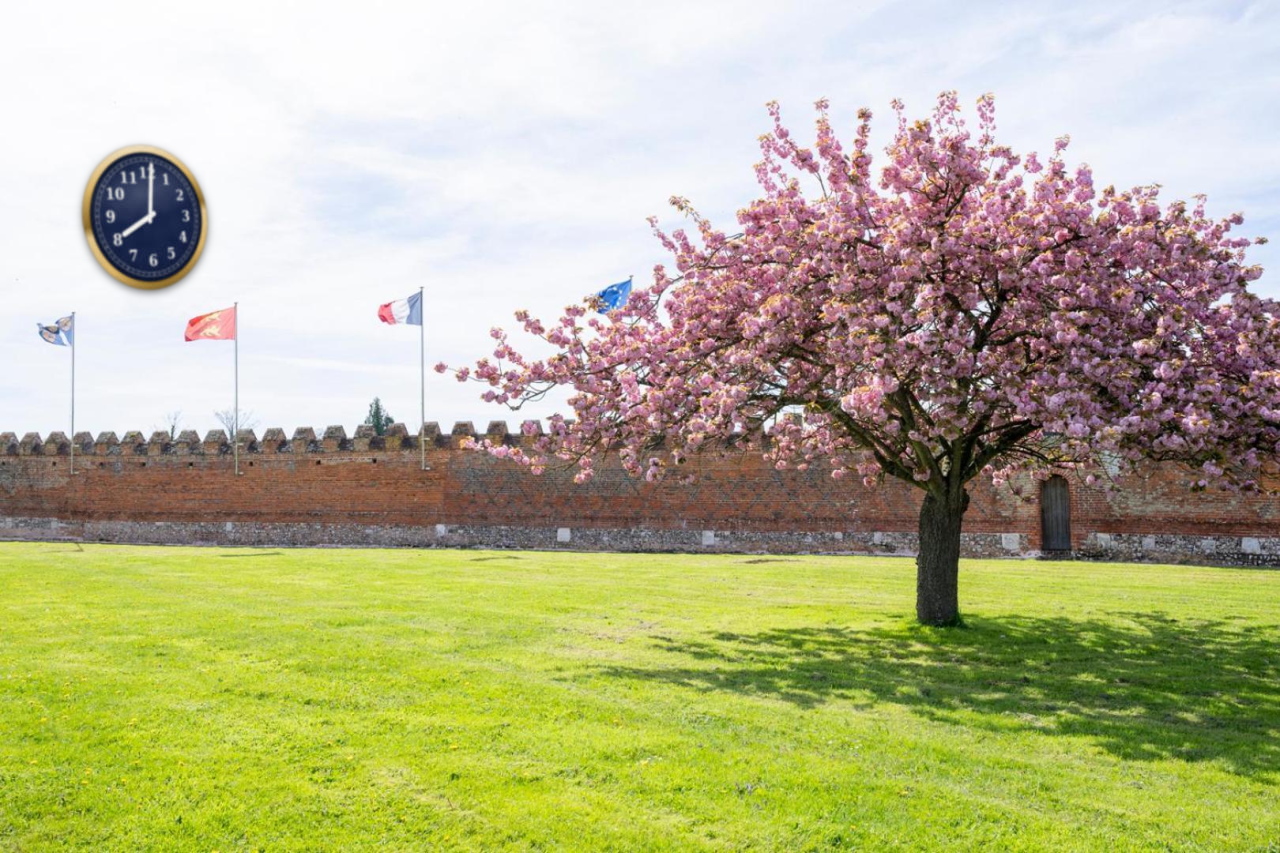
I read 8,01
